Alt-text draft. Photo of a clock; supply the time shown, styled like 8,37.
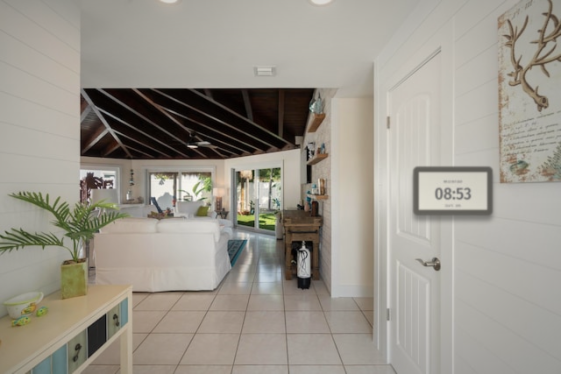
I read 8,53
